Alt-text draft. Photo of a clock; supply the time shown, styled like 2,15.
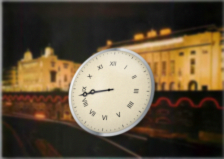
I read 8,43
